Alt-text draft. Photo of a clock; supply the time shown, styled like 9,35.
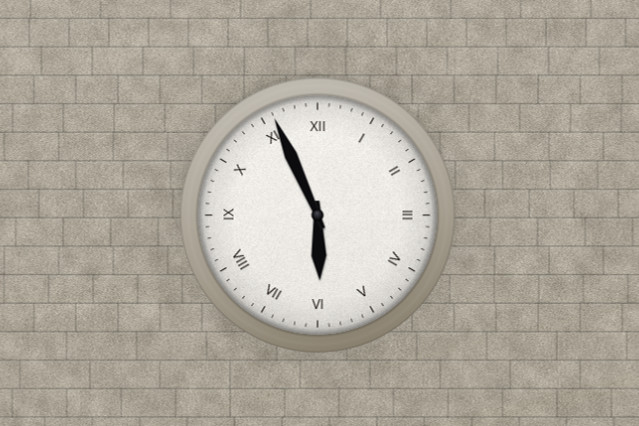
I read 5,56
